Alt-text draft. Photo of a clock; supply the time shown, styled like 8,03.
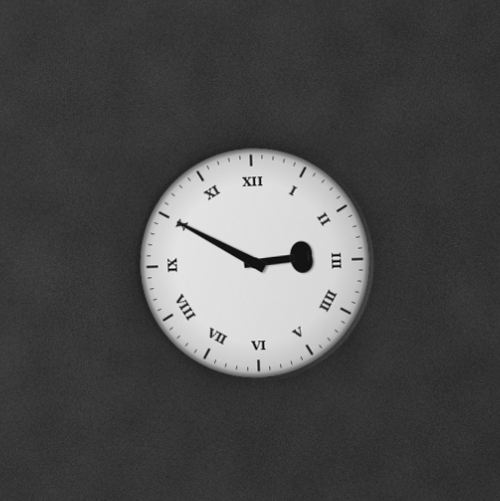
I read 2,50
